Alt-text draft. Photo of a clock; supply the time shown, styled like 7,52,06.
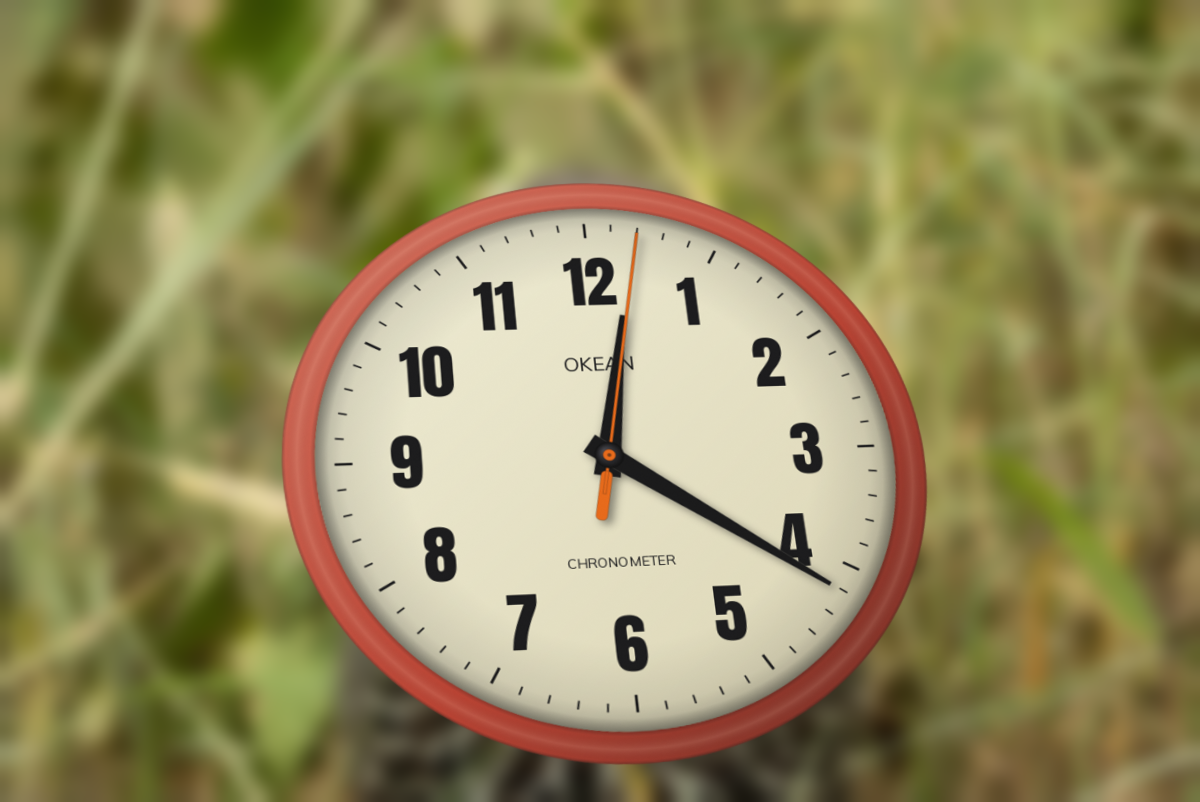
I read 12,21,02
